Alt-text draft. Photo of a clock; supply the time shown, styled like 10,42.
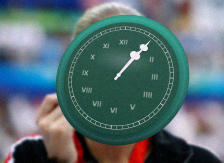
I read 1,06
